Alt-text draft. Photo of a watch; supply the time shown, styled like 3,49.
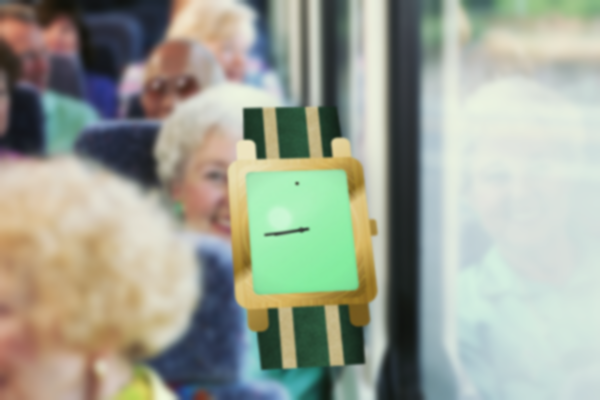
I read 8,44
